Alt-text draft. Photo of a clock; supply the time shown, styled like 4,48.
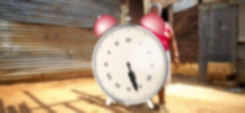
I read 5,27
